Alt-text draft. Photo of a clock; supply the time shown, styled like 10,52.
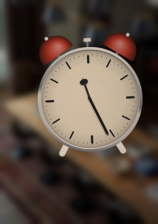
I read 11,26
